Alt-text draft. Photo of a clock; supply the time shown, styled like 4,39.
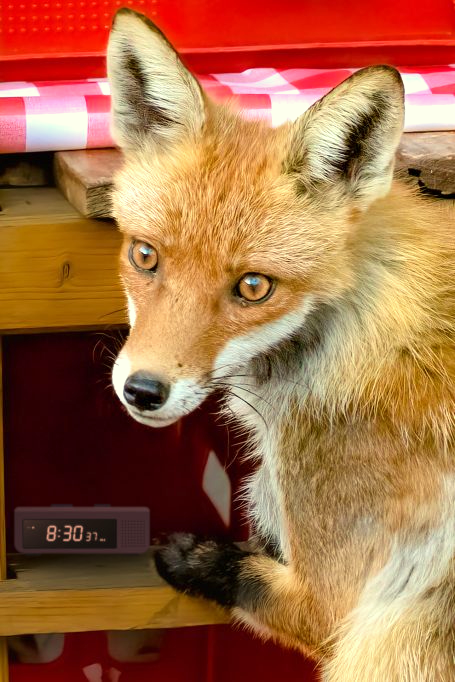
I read 8,30
